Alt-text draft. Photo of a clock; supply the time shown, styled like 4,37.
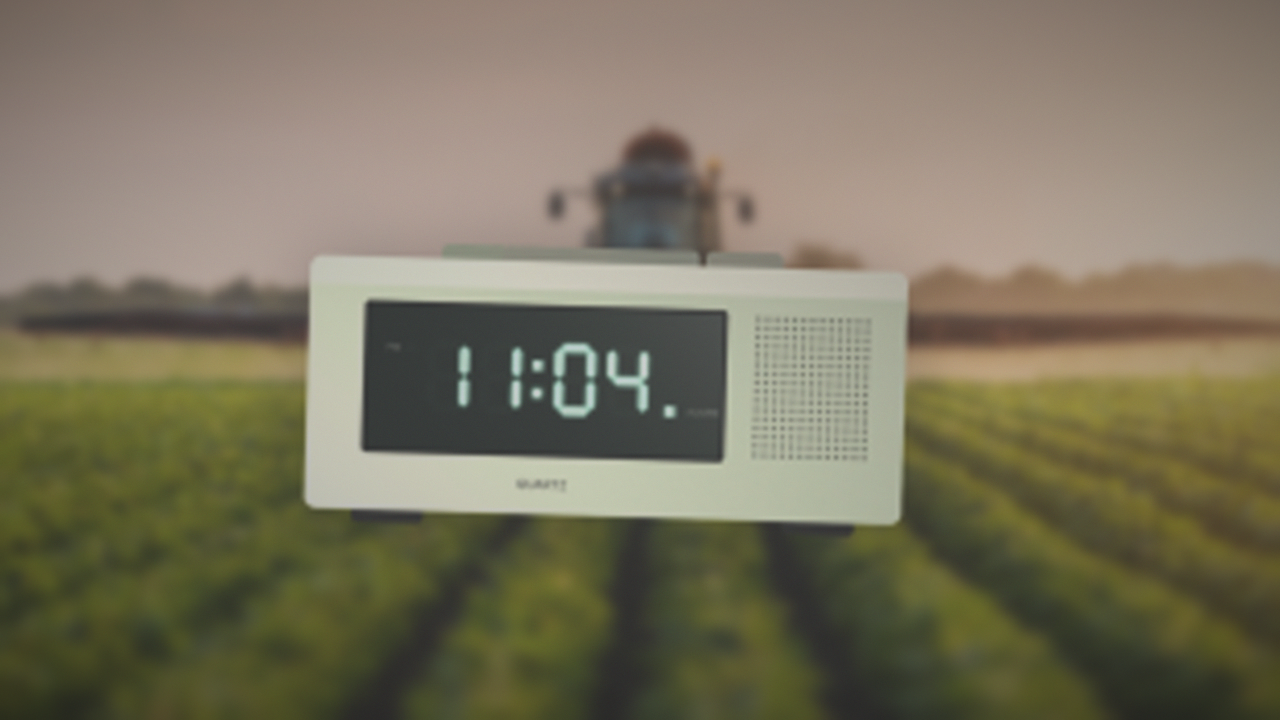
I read 11,04
